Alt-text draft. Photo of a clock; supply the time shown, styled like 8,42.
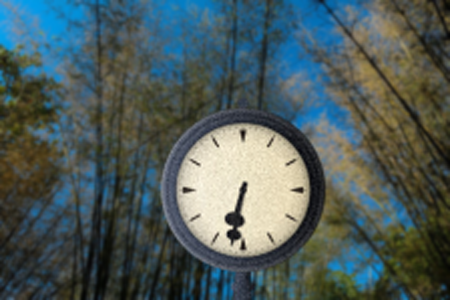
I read 6,32
